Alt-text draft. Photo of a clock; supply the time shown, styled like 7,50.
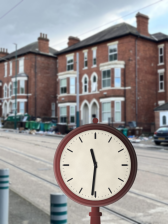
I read 11,31
